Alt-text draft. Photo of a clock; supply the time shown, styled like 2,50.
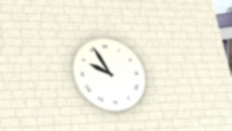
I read 9,56
